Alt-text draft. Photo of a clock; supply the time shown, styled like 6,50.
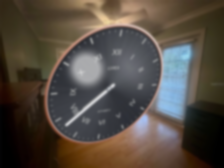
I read 7,38
